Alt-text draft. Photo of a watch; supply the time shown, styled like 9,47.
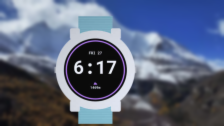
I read 6,17
